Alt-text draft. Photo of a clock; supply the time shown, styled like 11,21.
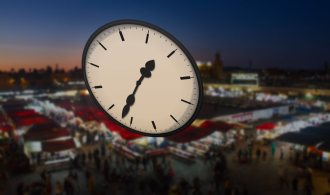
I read 1,37
